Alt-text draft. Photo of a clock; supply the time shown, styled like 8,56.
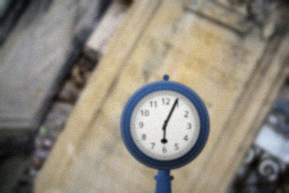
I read 6,04
